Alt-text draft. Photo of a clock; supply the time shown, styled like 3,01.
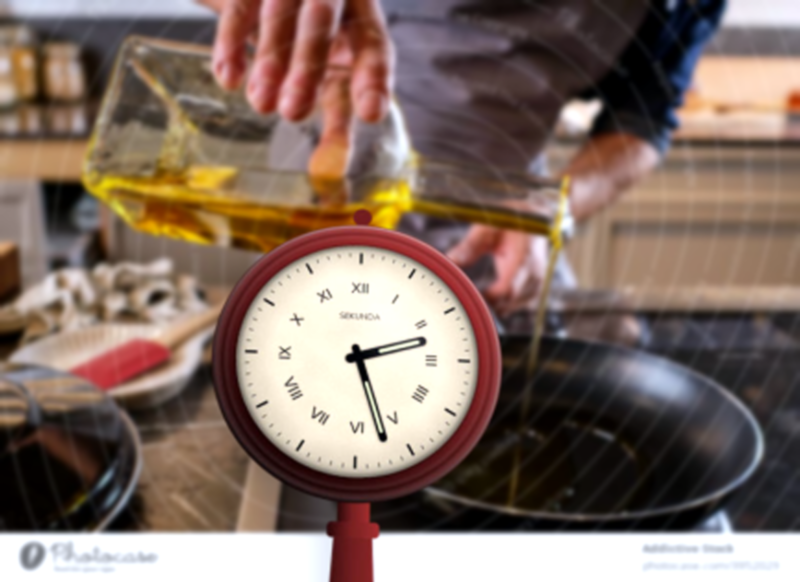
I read 2,27
